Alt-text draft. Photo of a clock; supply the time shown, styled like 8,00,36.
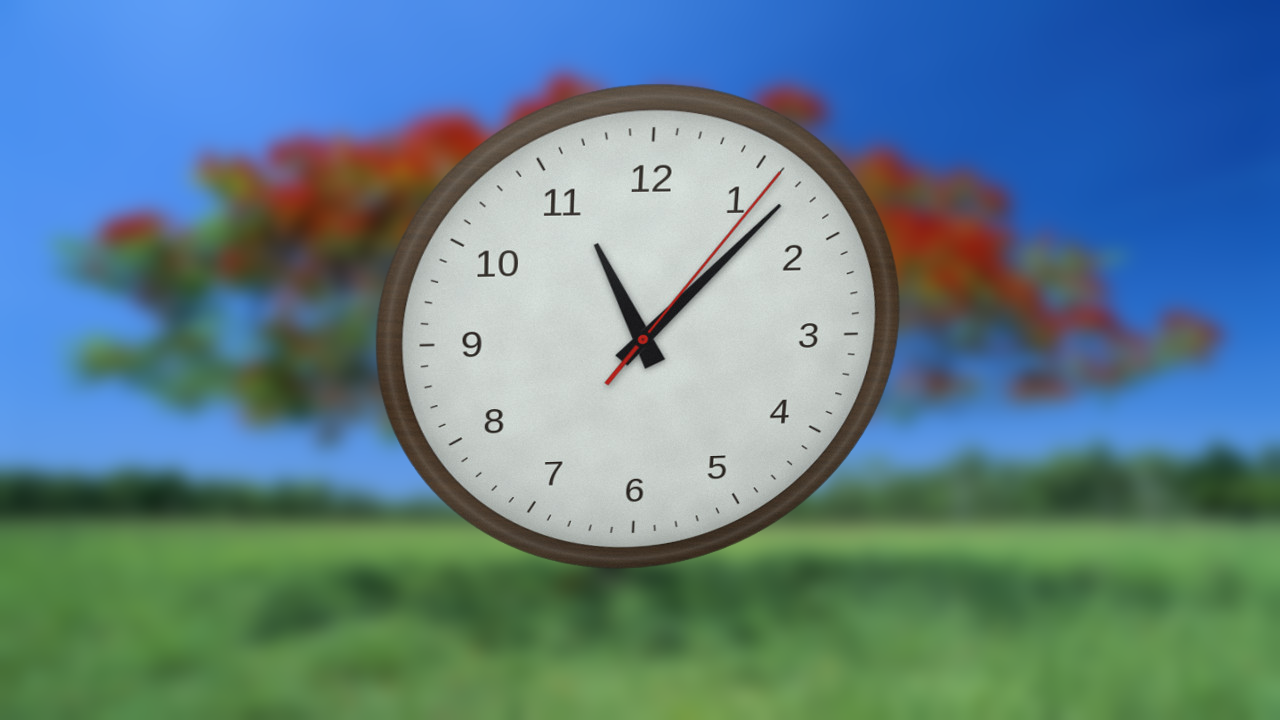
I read 11,07,06
